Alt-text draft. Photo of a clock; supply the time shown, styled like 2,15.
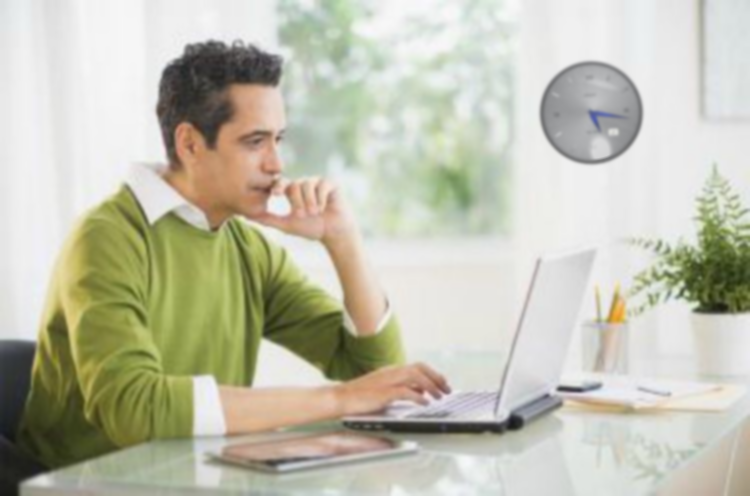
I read 5,17
